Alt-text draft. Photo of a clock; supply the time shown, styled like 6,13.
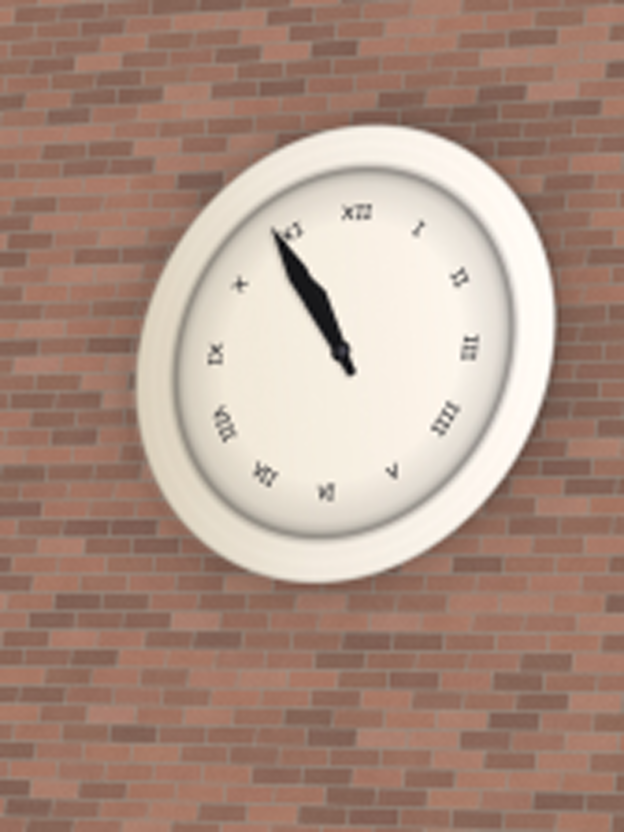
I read 10,54
